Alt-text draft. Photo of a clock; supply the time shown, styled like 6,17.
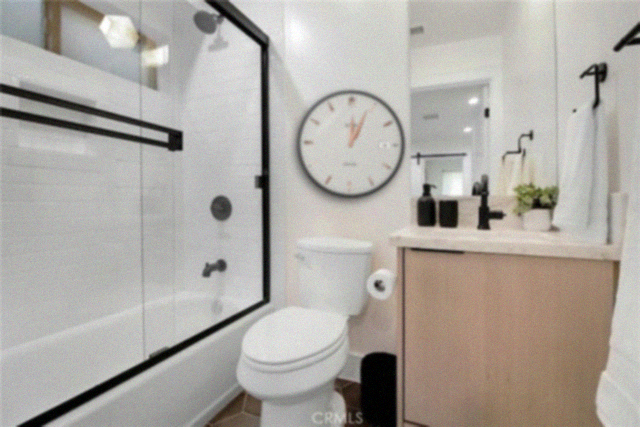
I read 12,04
